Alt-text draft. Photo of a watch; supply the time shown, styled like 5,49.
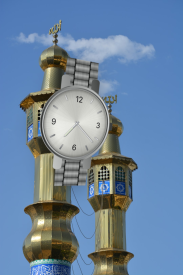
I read 7,22
